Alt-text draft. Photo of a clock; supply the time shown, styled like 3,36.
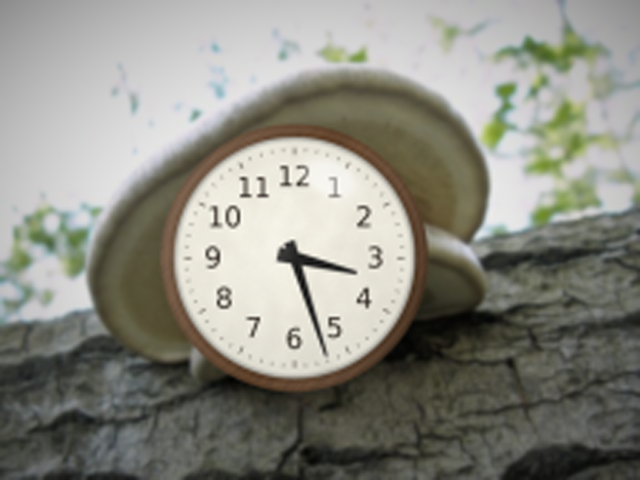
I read 3,27
